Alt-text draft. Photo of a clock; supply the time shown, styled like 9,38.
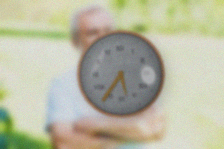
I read 5,36
